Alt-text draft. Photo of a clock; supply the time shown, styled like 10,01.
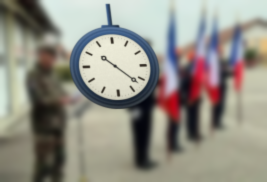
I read 10,22
